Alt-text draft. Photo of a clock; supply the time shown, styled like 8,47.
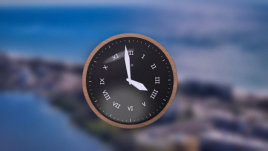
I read 3,59
